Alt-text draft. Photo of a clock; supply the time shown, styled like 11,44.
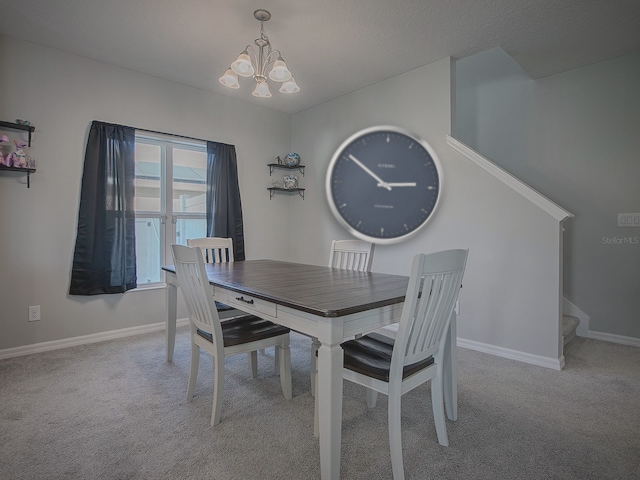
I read 2,51
